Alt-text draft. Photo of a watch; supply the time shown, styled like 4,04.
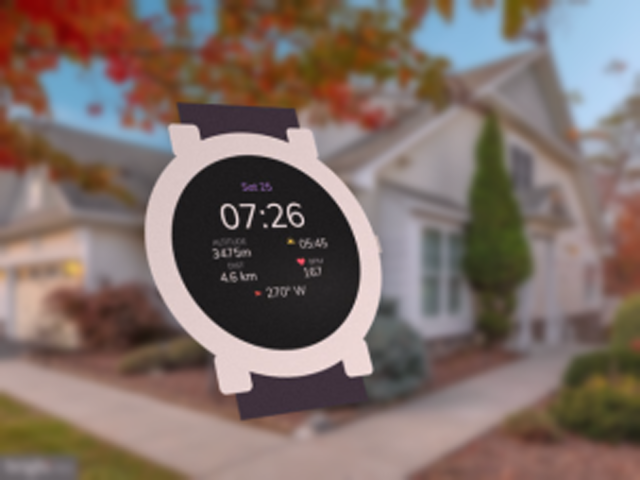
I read 7,26
